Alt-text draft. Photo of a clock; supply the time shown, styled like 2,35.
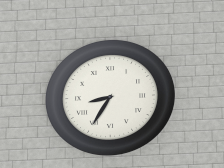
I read 8,35
